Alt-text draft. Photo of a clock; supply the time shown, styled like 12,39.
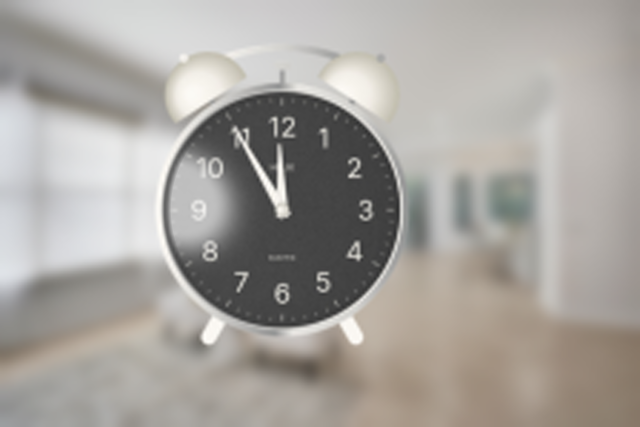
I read 11,55
